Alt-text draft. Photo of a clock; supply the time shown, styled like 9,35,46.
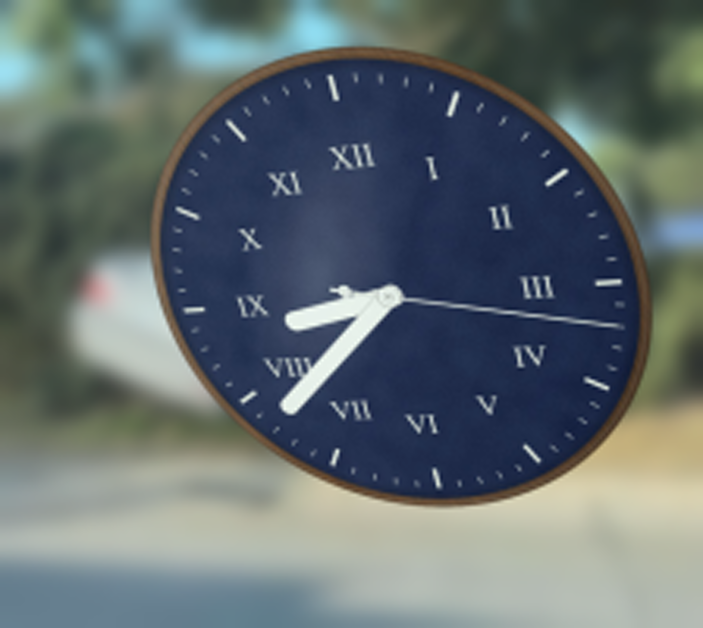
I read 8,38,17
